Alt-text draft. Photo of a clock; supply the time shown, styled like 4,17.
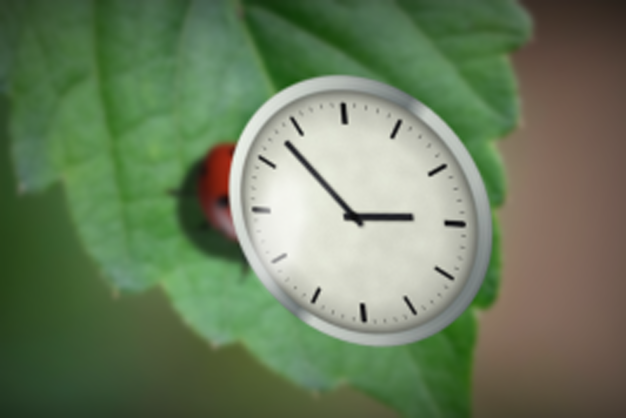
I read 2,53
